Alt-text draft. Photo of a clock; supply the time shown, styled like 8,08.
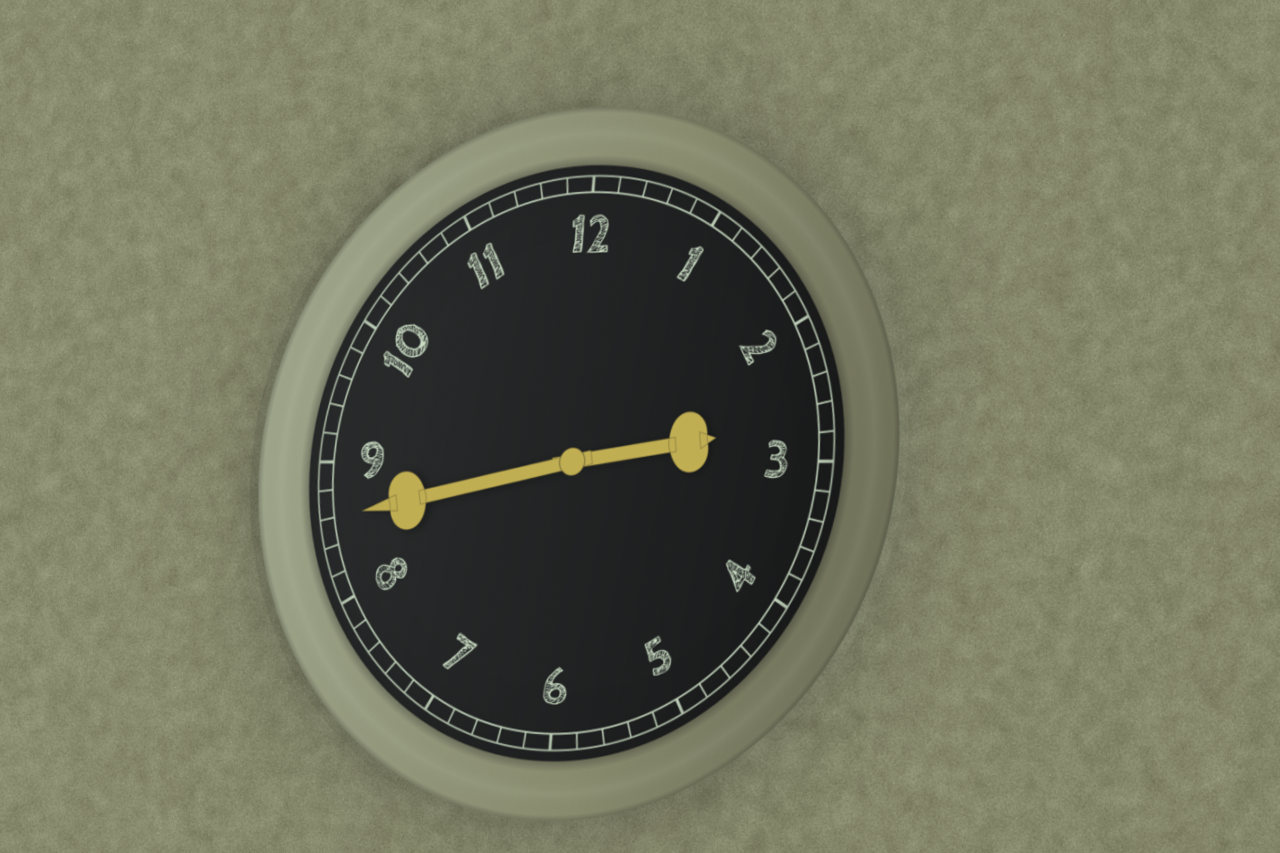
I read 2,43
